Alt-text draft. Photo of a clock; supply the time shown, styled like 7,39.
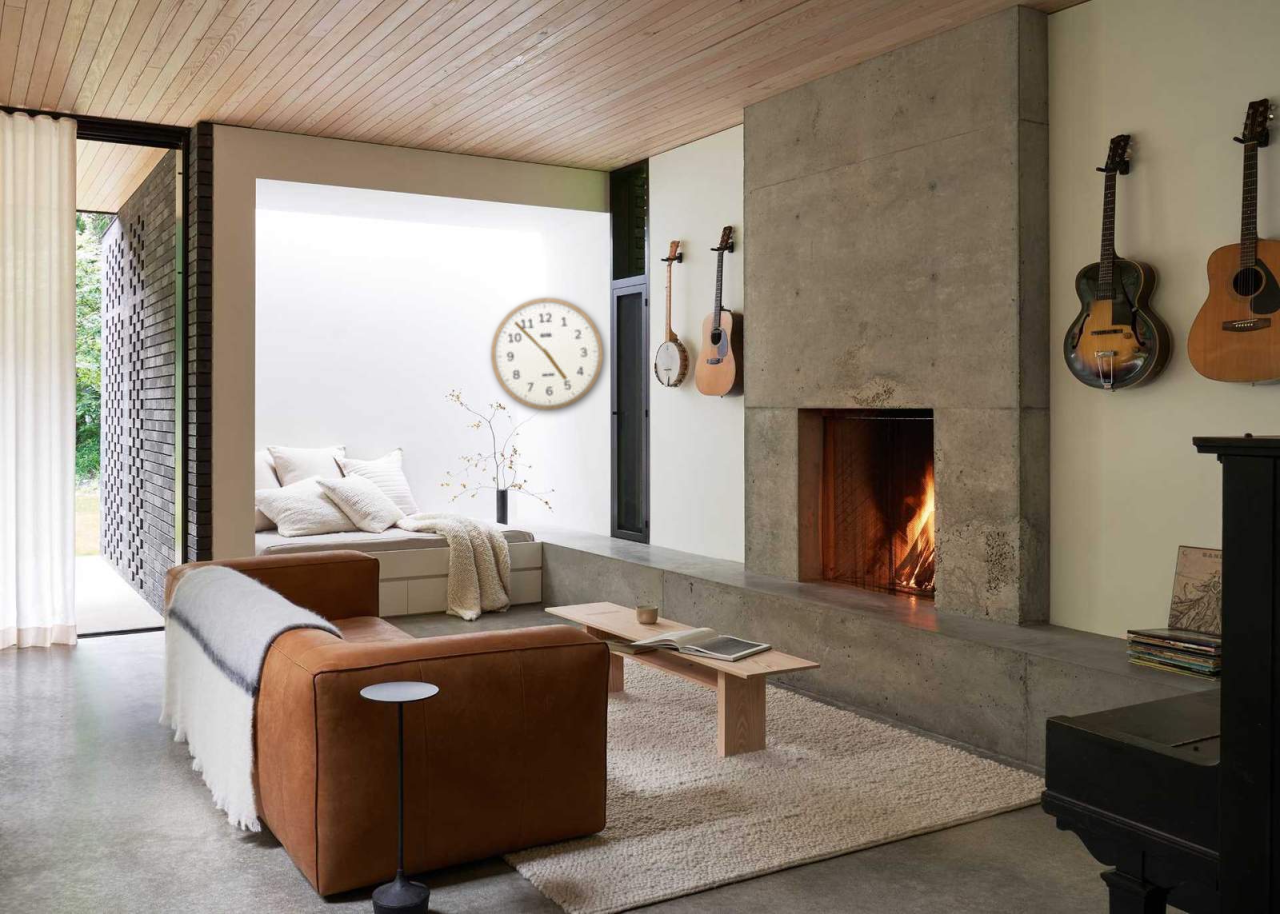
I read 4,53
